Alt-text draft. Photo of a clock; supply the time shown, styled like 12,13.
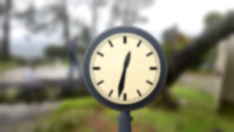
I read 12,32
